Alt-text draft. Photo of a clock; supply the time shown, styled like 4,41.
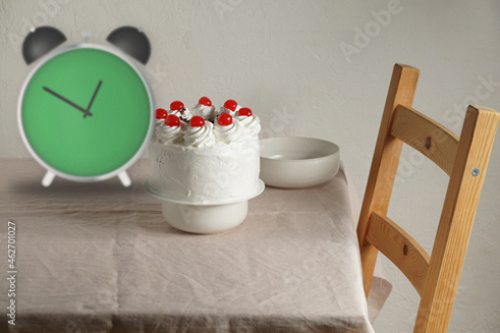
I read 12,50
